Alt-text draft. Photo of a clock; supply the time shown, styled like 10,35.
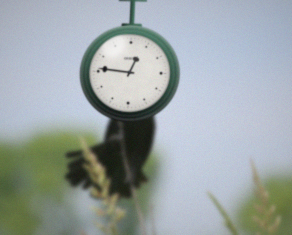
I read 12,46
